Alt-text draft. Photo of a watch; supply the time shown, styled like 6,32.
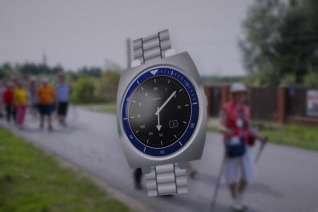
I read 6,09
